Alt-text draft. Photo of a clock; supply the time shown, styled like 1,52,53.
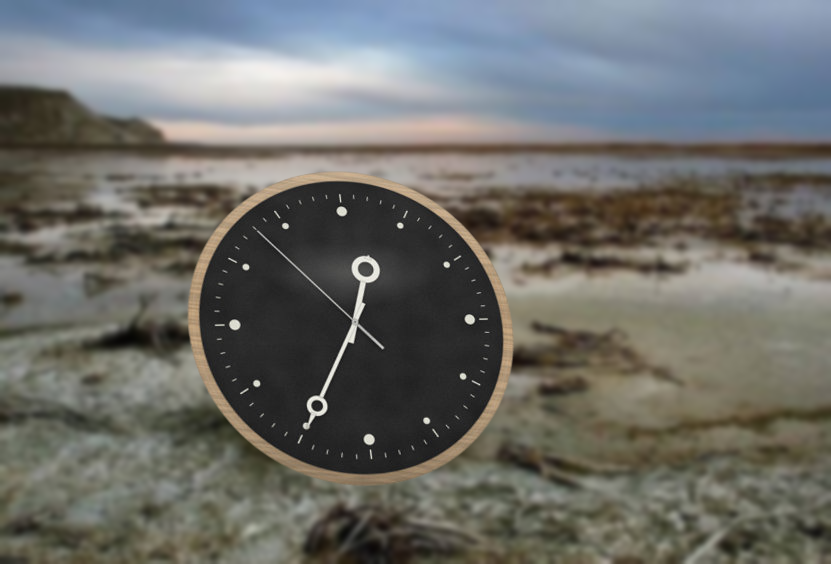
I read 12,34,53
